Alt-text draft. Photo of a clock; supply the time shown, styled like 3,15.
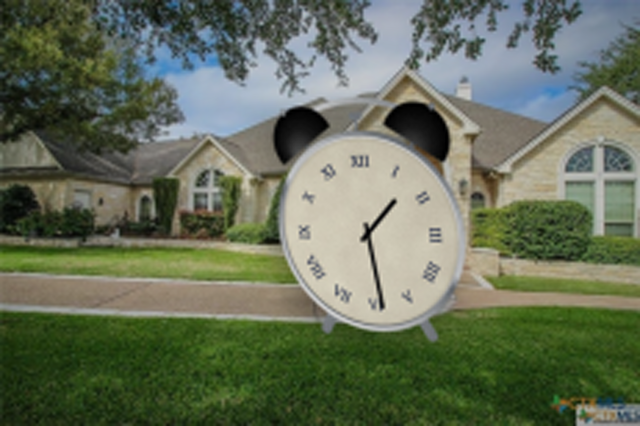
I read 1,29
